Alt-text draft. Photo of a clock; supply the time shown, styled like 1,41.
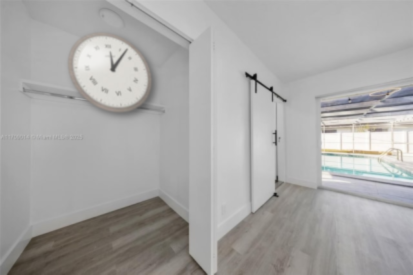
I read 12,07
